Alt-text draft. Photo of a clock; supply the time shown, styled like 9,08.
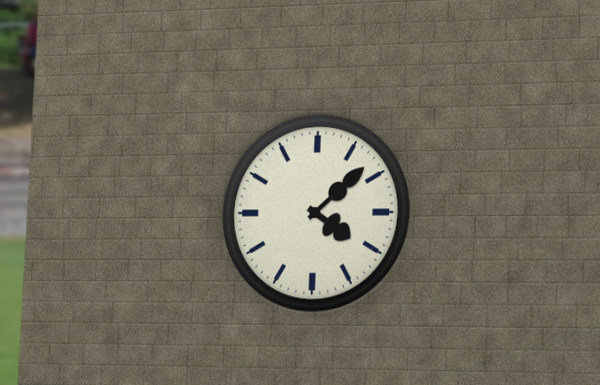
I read 4,08
